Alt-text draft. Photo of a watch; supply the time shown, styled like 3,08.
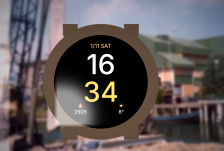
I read 16,34
